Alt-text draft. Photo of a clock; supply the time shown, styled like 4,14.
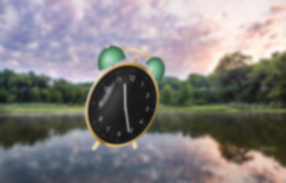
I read 11,26
